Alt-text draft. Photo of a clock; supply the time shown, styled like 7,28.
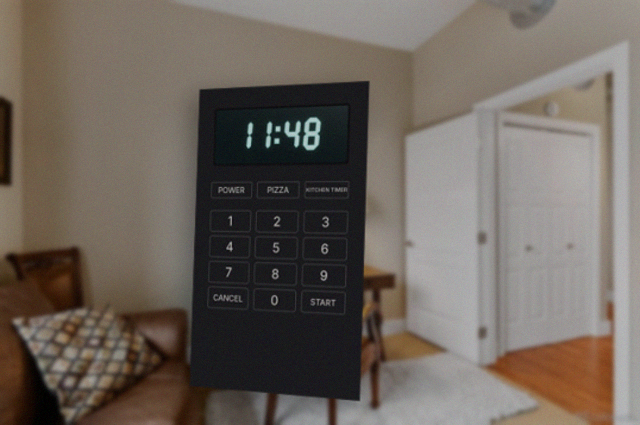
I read 11,48
